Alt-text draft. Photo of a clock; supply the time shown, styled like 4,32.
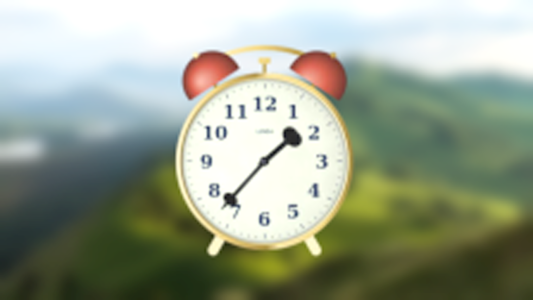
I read 1,37
